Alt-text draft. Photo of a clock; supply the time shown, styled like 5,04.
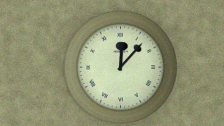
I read 12,07
